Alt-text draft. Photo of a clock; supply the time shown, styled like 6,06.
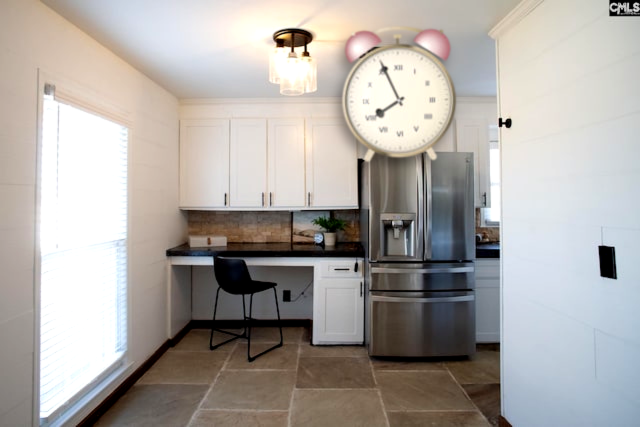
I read 7,56
